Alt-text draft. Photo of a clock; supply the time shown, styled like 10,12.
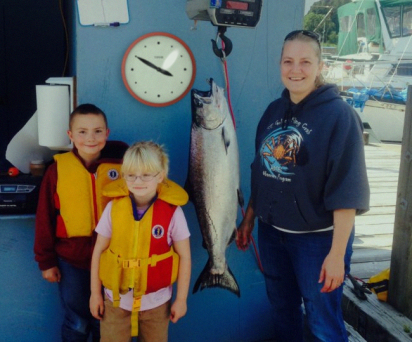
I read 3,50
